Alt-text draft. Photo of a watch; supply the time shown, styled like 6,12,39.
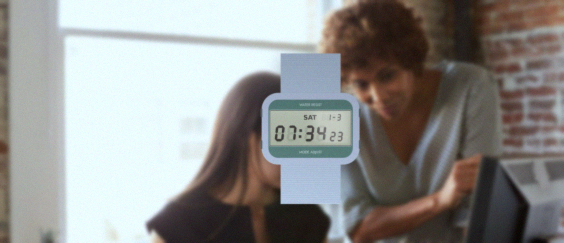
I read 7,34,23
